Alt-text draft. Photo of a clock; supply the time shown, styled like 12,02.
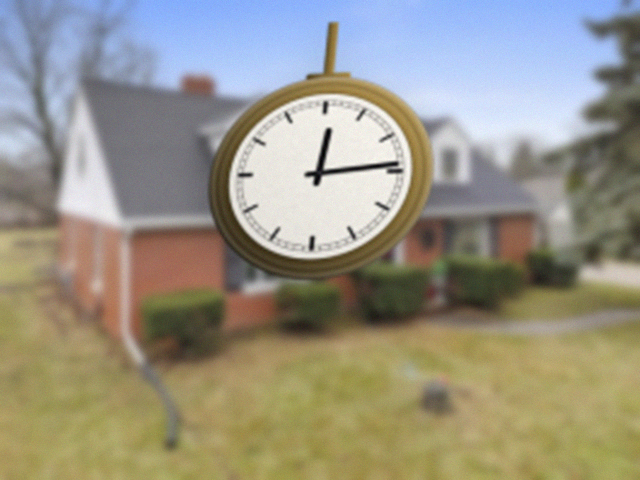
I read 12,14
